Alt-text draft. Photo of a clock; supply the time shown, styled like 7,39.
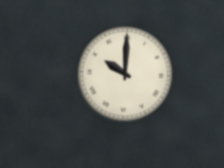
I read 10,00
